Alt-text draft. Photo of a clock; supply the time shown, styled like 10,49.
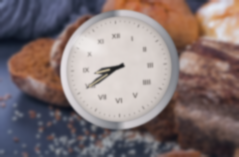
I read 8,40
